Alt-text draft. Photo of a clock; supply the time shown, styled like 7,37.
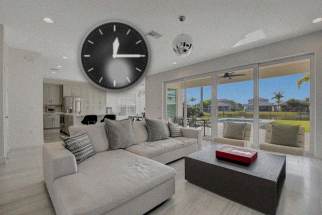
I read 12,15
